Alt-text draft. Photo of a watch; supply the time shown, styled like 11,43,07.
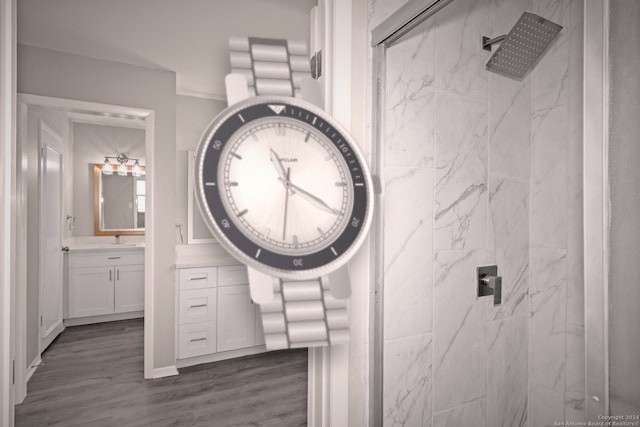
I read 11,20,32
